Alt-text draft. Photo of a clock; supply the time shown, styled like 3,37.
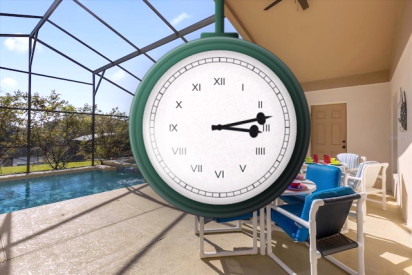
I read 3,13
